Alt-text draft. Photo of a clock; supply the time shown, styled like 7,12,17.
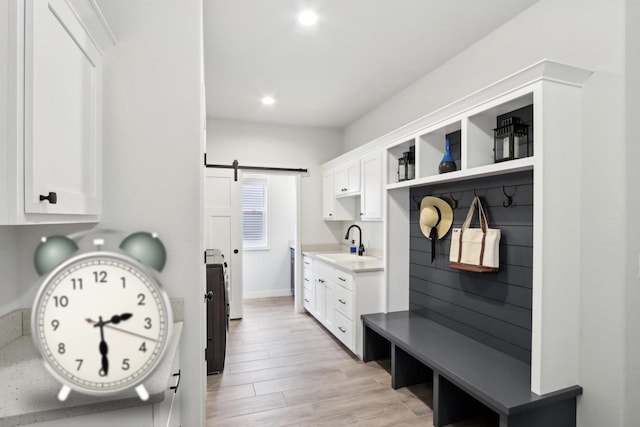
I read 2,29,18
